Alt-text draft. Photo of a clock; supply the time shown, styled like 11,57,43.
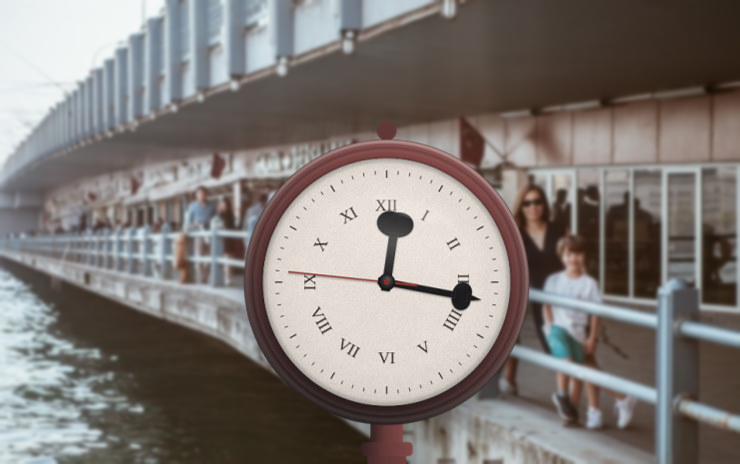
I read 12,16,46
